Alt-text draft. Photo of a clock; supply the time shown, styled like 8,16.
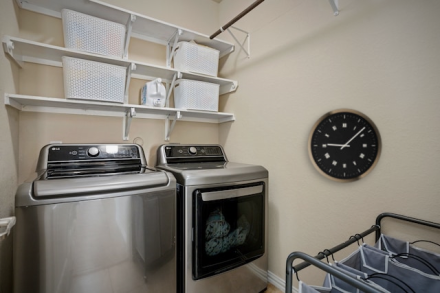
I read 9,08
